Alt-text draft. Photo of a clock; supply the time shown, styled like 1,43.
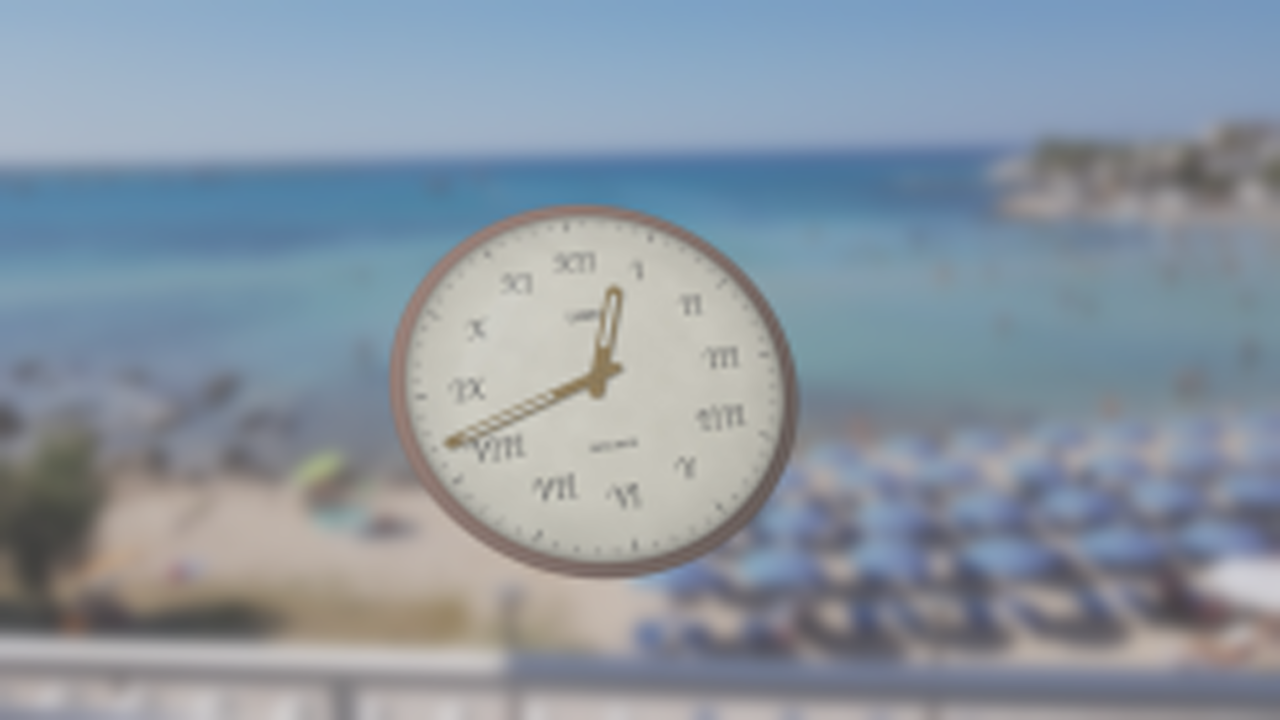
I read 12,42
